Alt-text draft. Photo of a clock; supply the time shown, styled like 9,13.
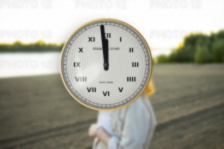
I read 11,59
